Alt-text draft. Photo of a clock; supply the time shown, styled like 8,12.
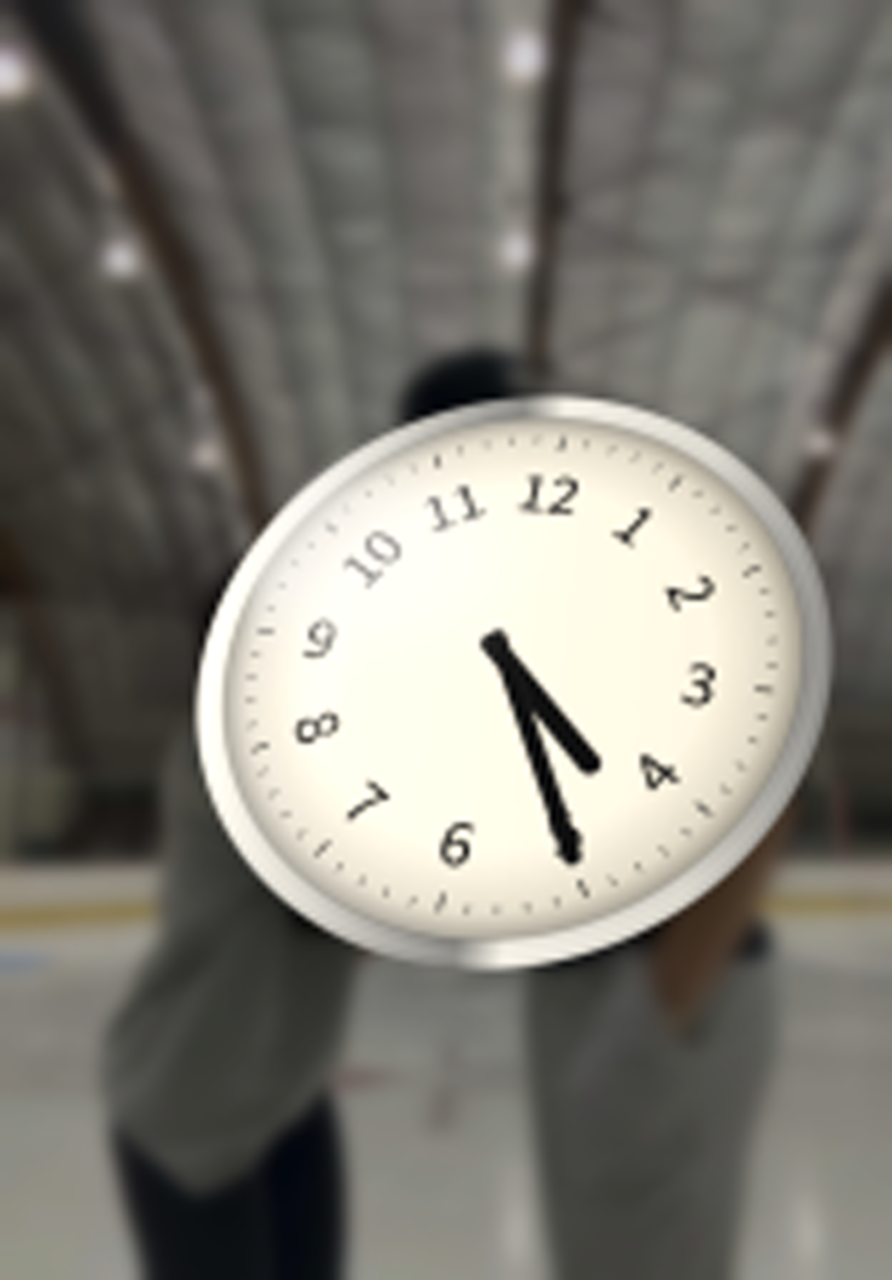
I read 4,25
